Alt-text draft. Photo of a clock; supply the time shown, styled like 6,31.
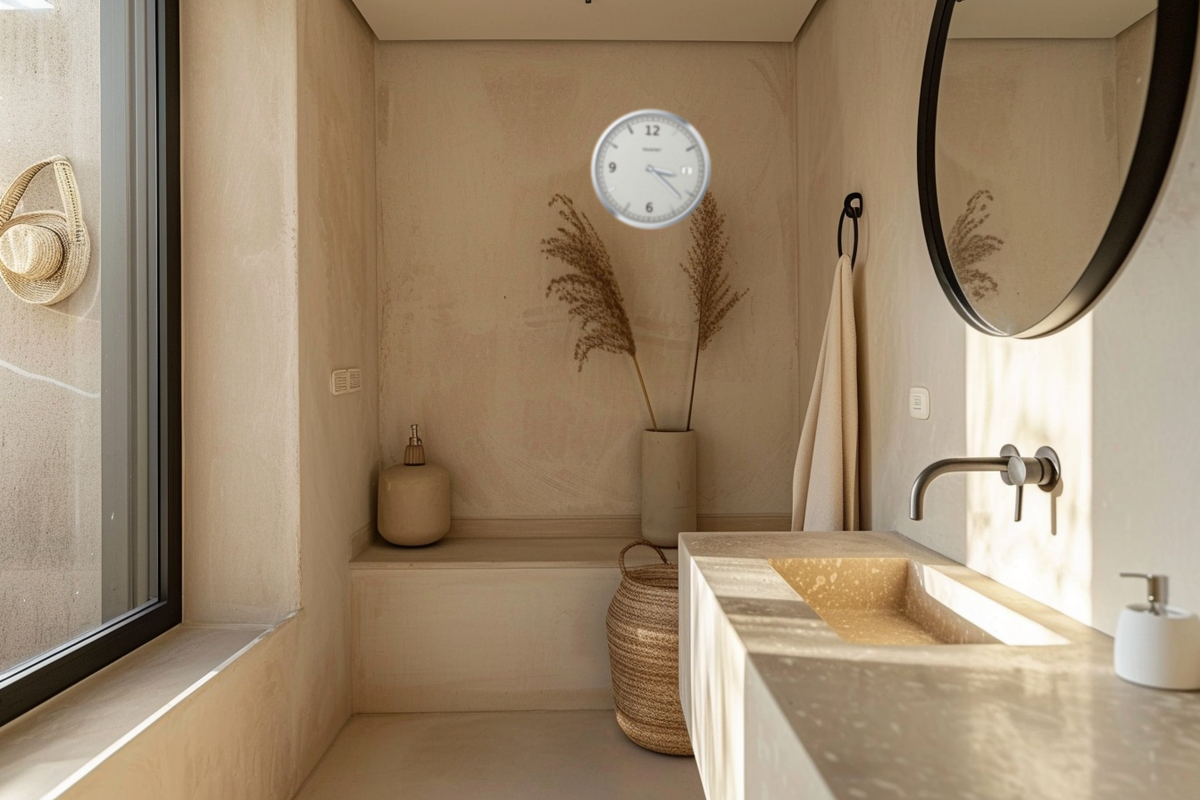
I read 3,22
